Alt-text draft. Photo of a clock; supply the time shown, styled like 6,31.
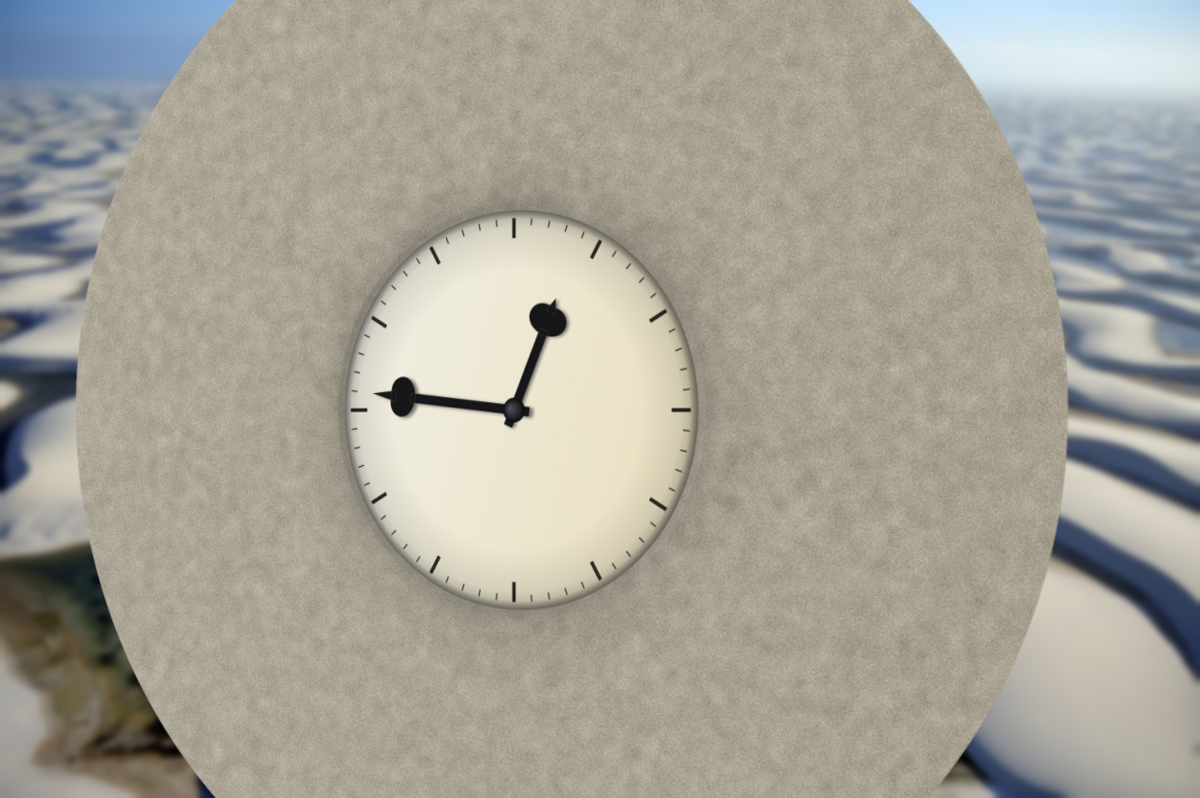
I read 12,46
